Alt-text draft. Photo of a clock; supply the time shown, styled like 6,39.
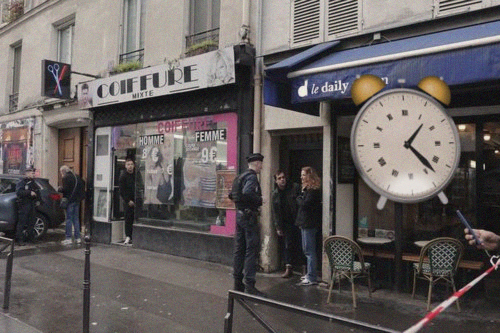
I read 1,23
